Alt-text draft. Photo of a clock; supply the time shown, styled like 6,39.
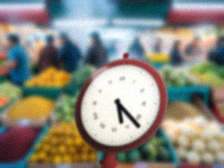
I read 5,22
